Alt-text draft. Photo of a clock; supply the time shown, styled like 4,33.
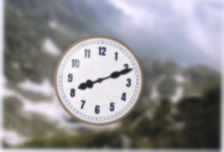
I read 8,11
